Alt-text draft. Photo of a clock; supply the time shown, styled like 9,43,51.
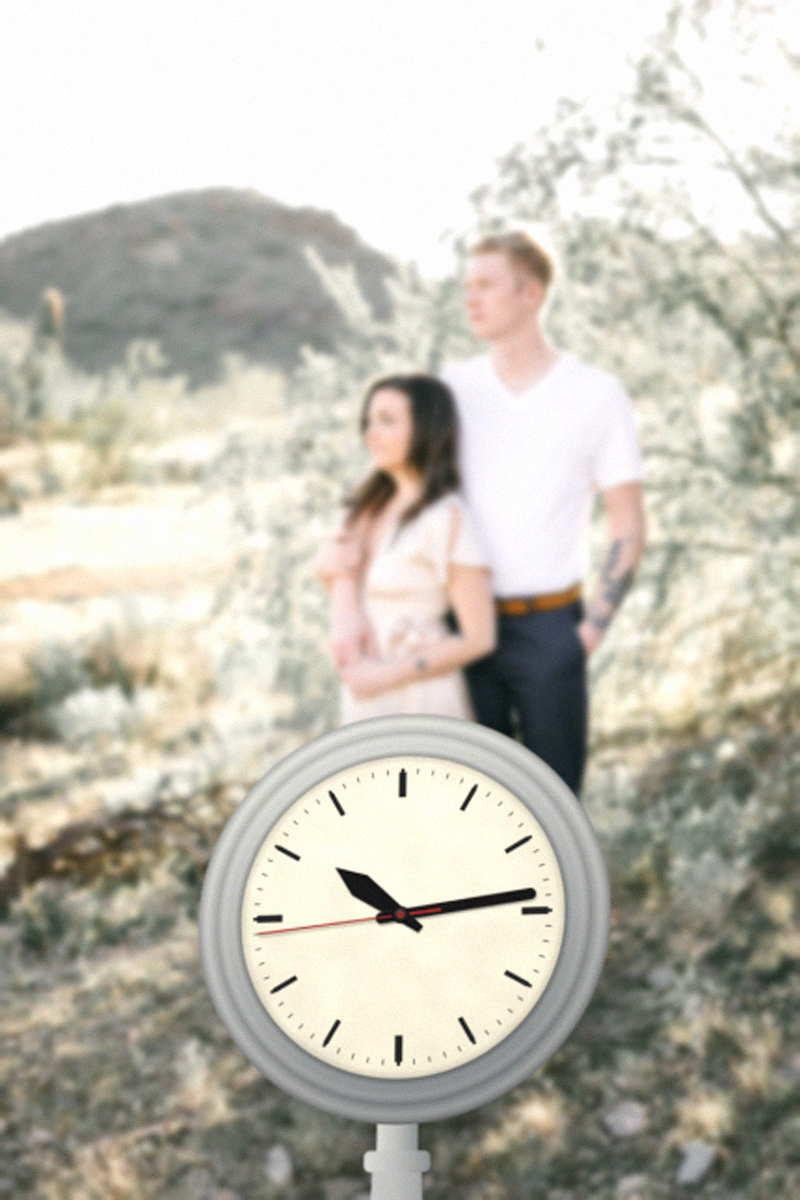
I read 10,13,44
